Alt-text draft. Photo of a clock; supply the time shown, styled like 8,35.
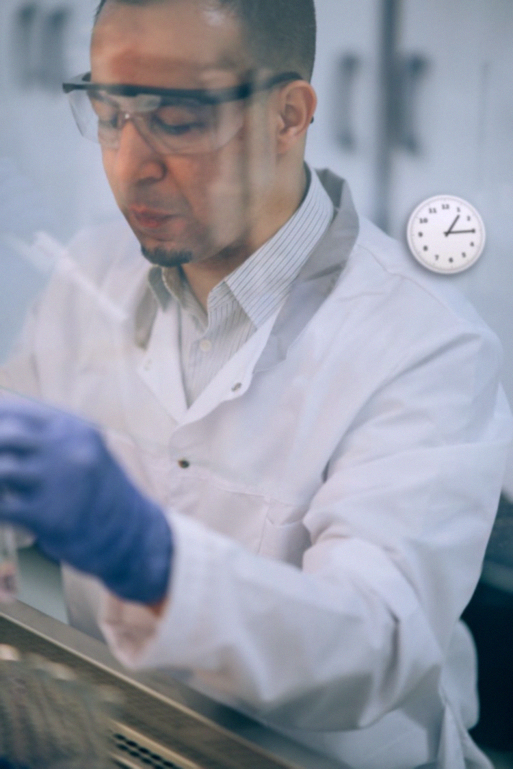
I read 1,15
